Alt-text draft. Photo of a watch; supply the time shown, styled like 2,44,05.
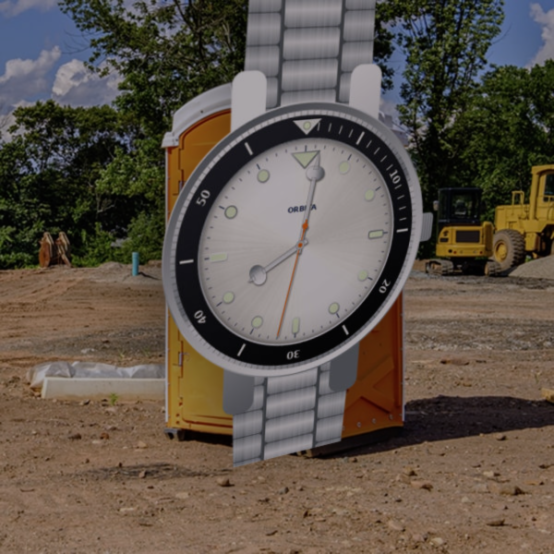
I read 8,01,32
